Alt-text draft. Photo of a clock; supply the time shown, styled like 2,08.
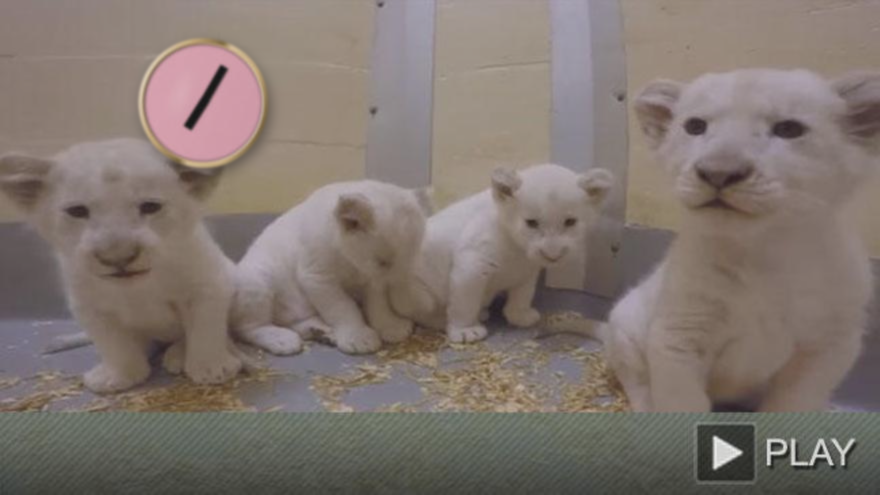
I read 7,05
